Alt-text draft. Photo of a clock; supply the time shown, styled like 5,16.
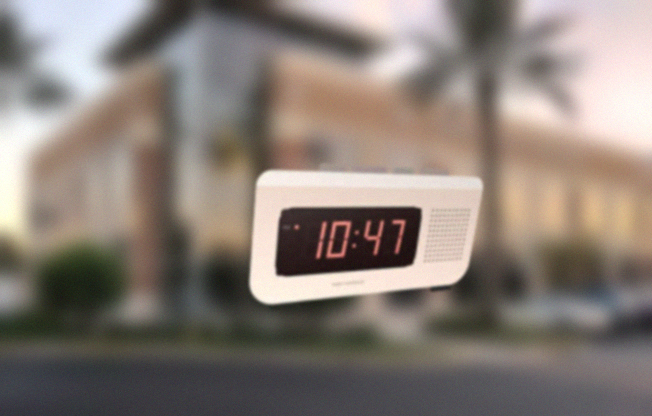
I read 10,47
